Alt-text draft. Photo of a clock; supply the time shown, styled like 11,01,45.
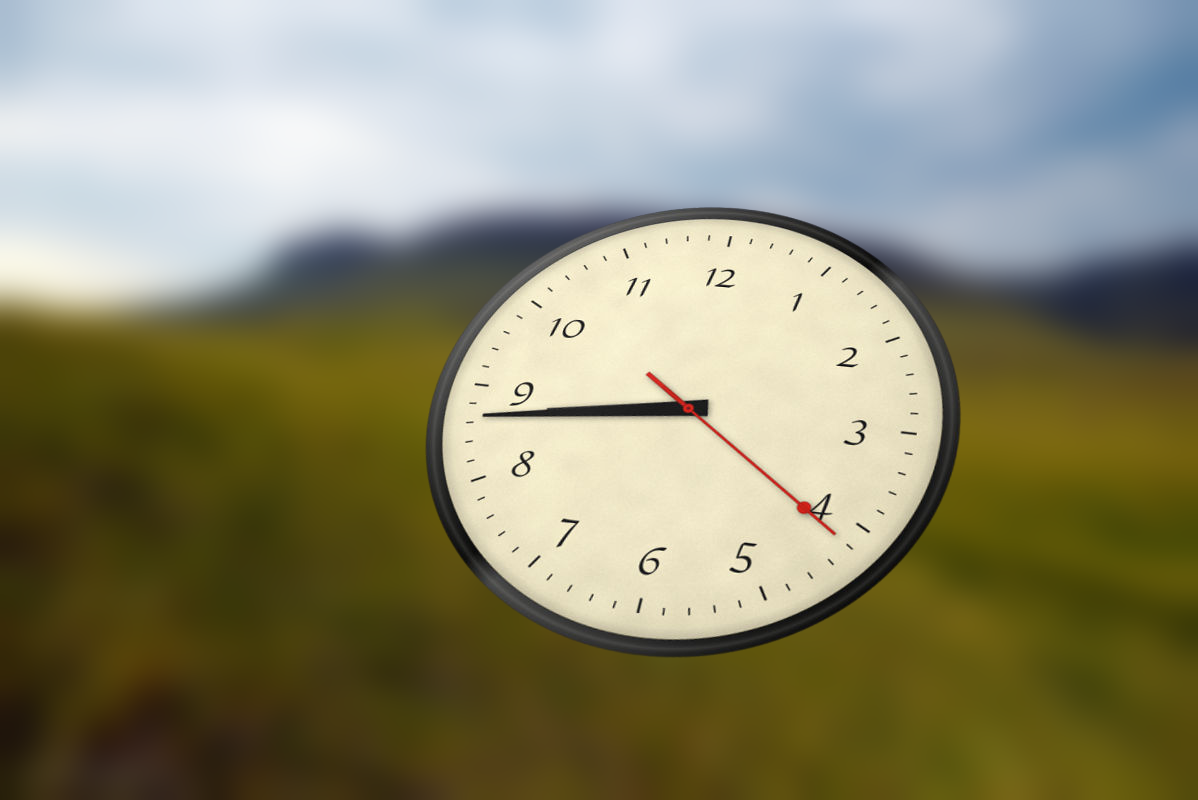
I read 8,43,21
